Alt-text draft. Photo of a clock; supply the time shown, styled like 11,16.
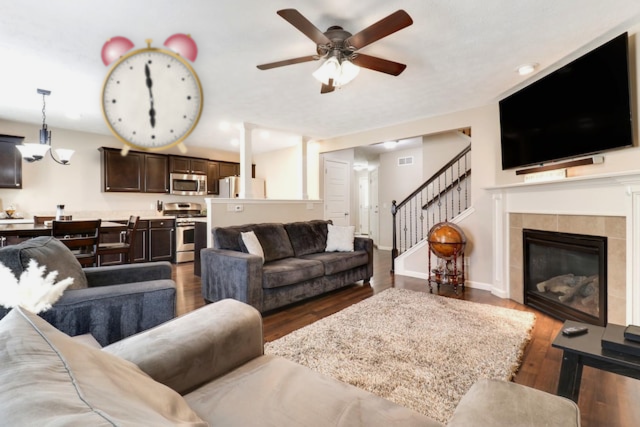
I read 5,59
